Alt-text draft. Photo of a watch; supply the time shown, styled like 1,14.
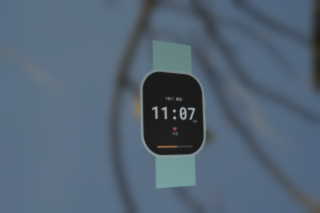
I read 11,07
